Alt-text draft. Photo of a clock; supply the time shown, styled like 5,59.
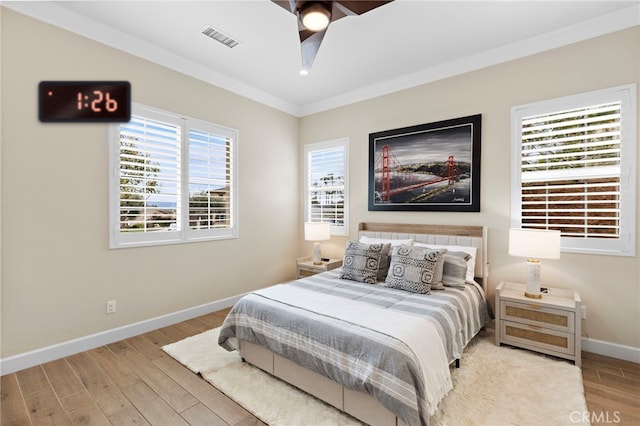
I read 1,26
